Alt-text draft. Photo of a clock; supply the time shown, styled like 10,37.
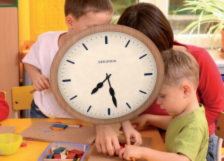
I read 7,28
